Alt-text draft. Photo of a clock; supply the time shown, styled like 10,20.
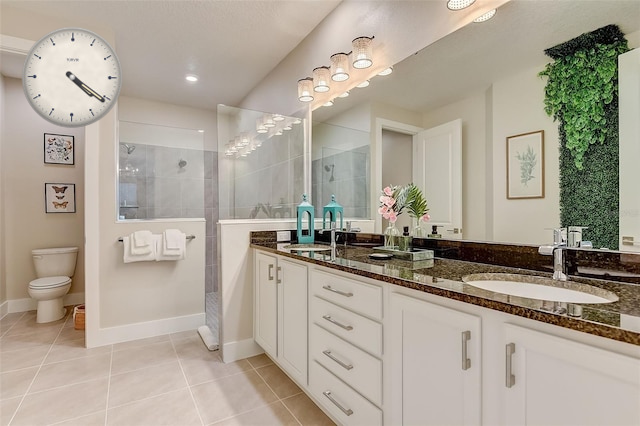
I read 4,21
